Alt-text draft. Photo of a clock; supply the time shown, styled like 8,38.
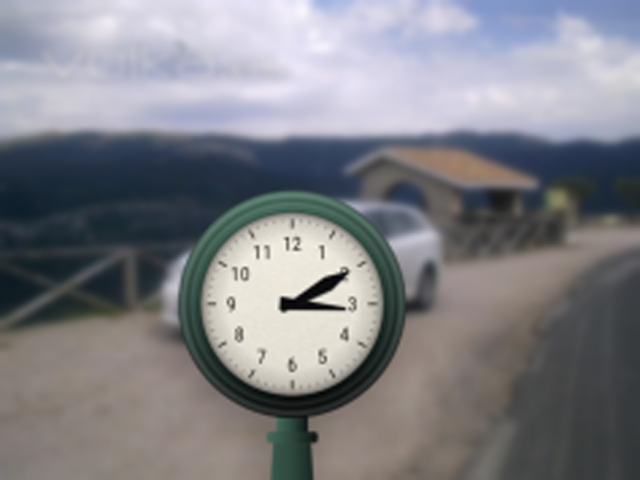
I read 3,10
